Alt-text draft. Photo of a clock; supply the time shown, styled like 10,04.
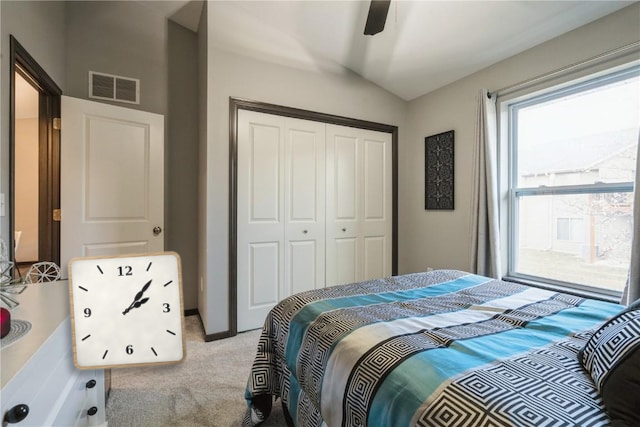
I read 2,07
